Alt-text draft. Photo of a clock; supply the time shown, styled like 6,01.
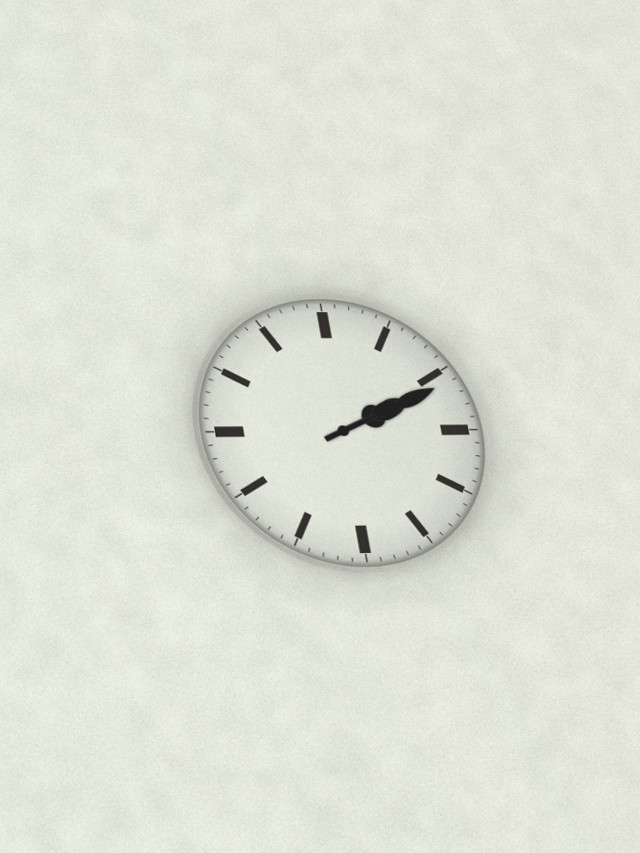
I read 2,11
